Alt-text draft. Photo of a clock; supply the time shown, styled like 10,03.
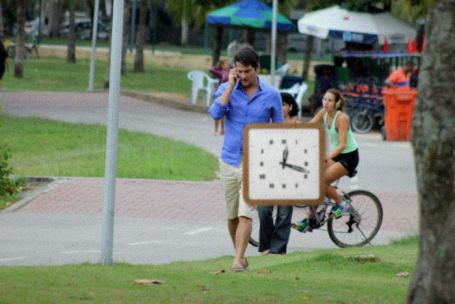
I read 12,18
